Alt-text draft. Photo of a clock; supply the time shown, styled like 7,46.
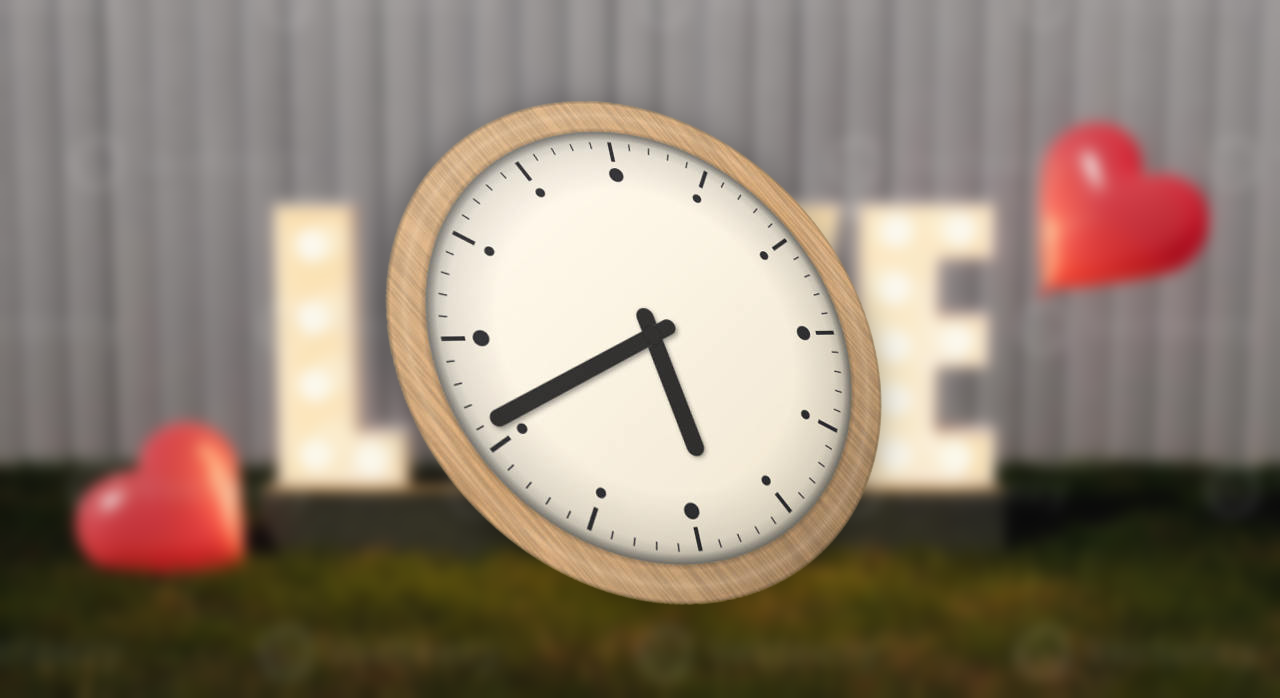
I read 5,41
